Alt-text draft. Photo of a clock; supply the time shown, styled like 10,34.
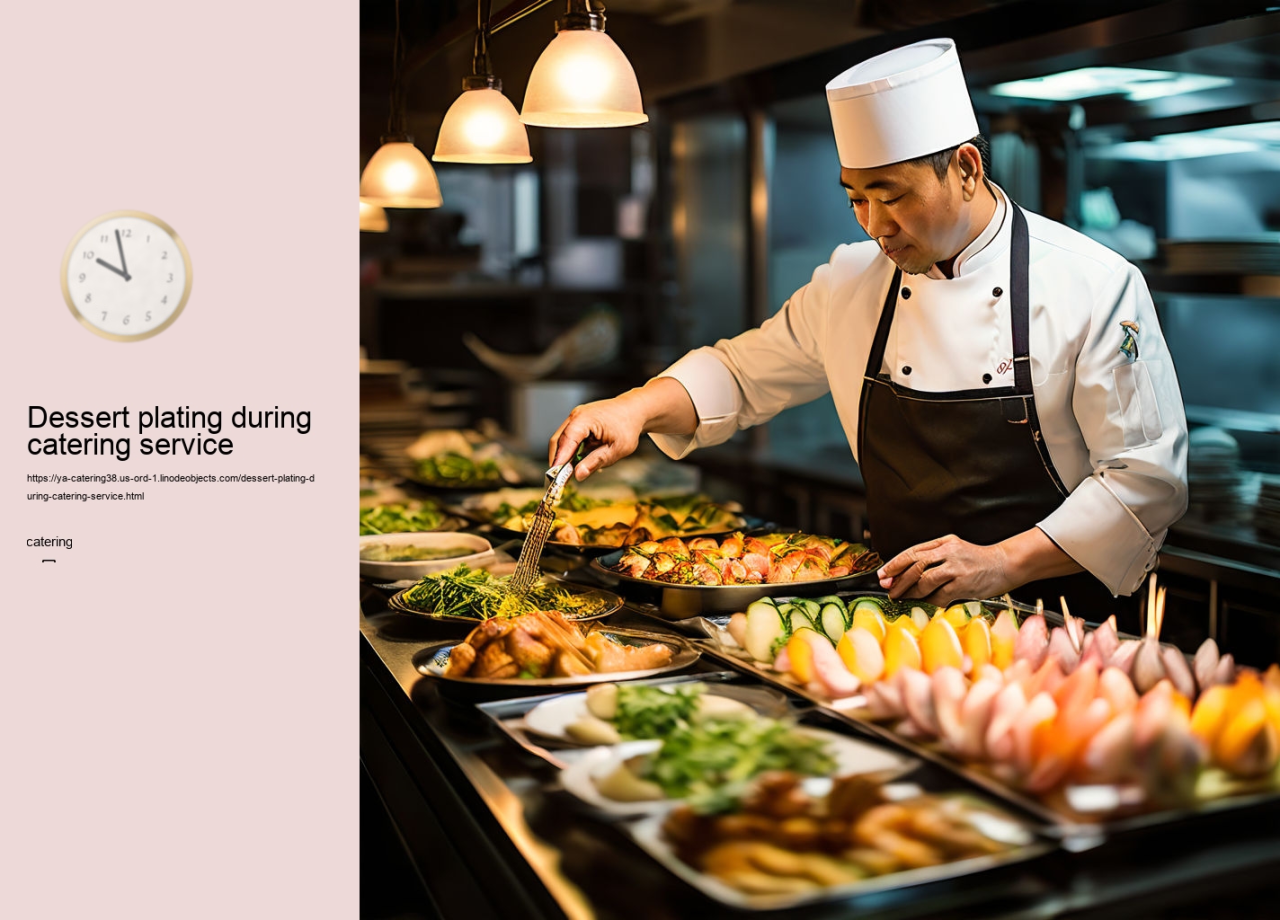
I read 9,58
